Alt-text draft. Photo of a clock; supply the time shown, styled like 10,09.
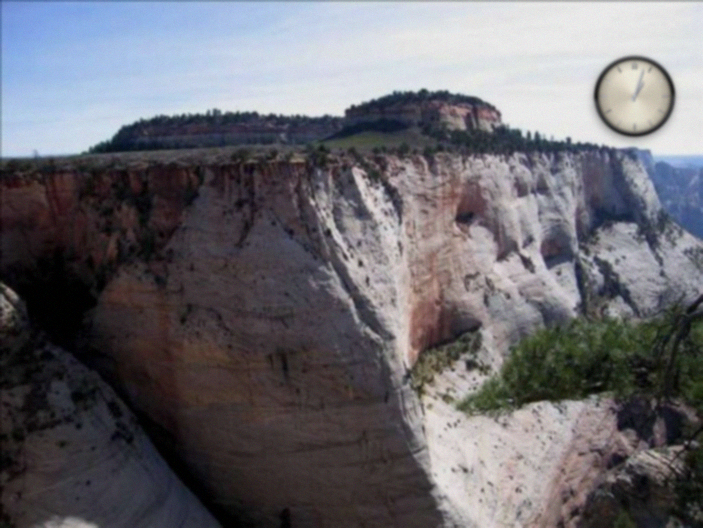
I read 1,03
